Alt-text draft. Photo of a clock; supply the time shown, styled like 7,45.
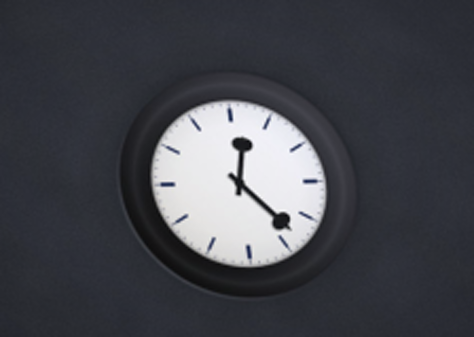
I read 12,23
